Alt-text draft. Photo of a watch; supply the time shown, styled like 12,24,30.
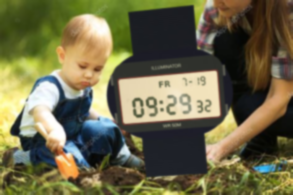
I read 9,29,32
